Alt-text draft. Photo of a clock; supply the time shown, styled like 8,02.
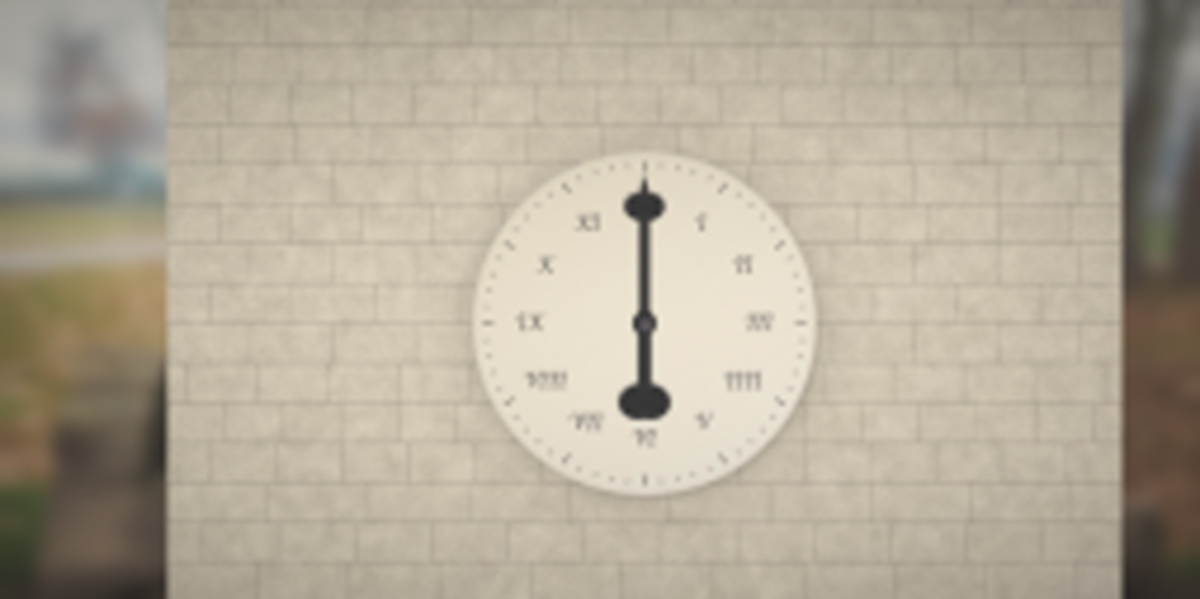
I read 6,00
